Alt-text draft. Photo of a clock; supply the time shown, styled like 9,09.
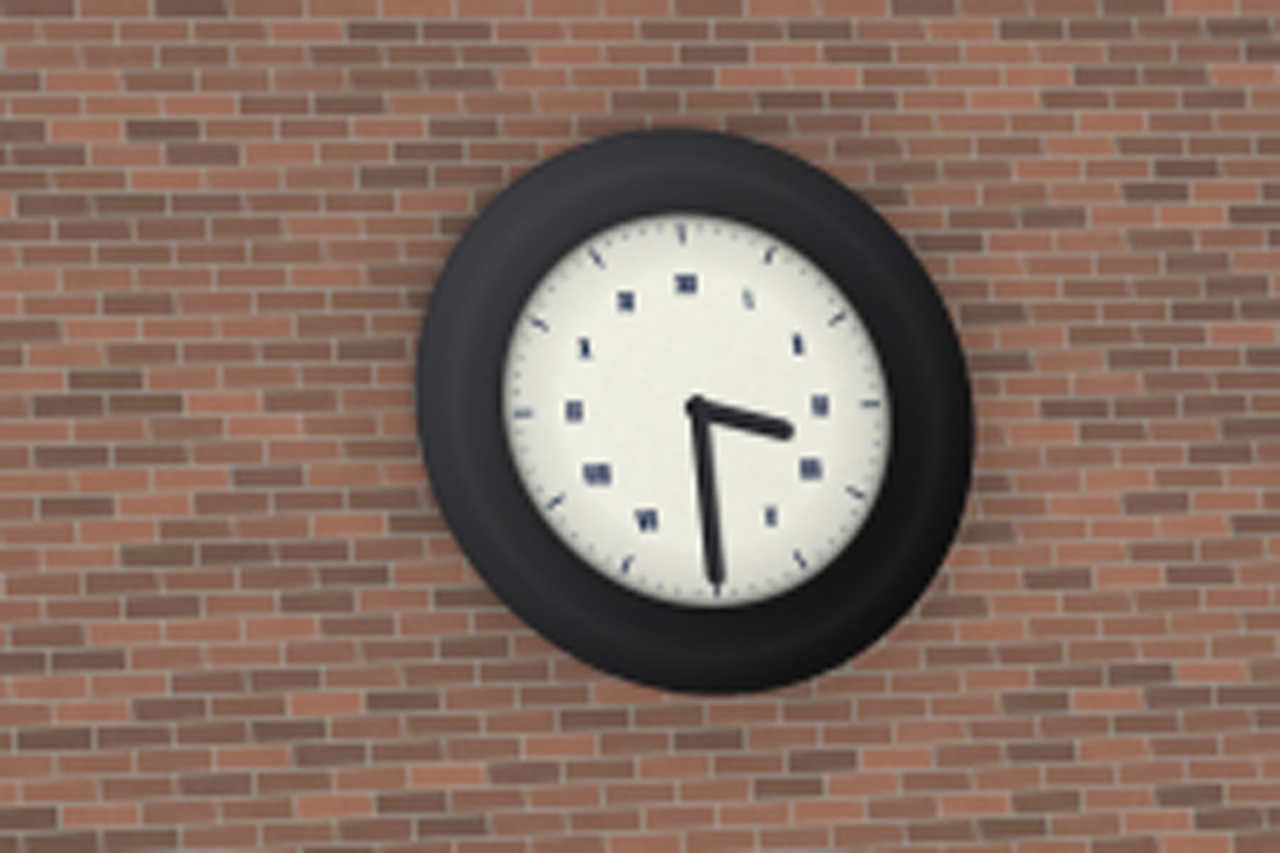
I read 3,30
